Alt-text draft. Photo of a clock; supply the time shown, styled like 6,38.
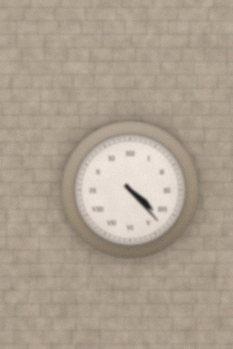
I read 4,23
